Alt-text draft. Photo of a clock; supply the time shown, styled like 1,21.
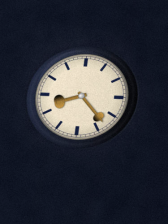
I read 8,23
